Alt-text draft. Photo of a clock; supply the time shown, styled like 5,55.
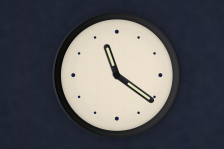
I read 11,21
